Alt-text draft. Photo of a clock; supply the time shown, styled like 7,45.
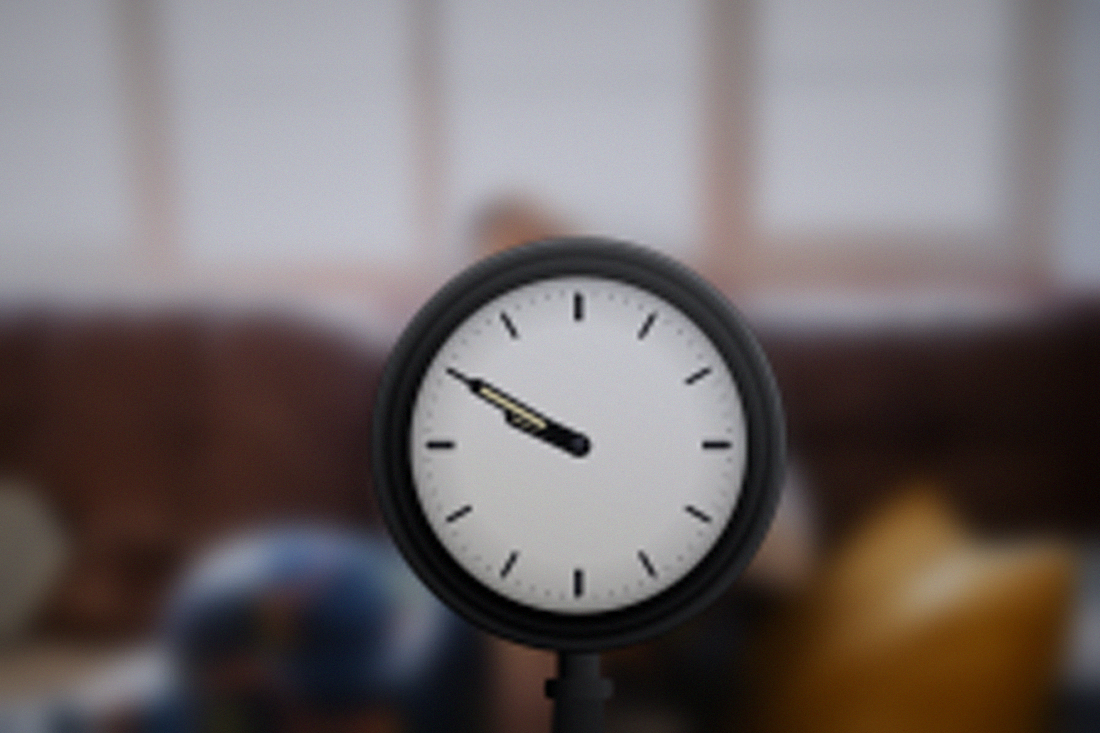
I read 9,50
